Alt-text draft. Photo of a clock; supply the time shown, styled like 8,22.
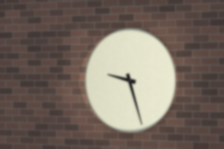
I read 9,27
